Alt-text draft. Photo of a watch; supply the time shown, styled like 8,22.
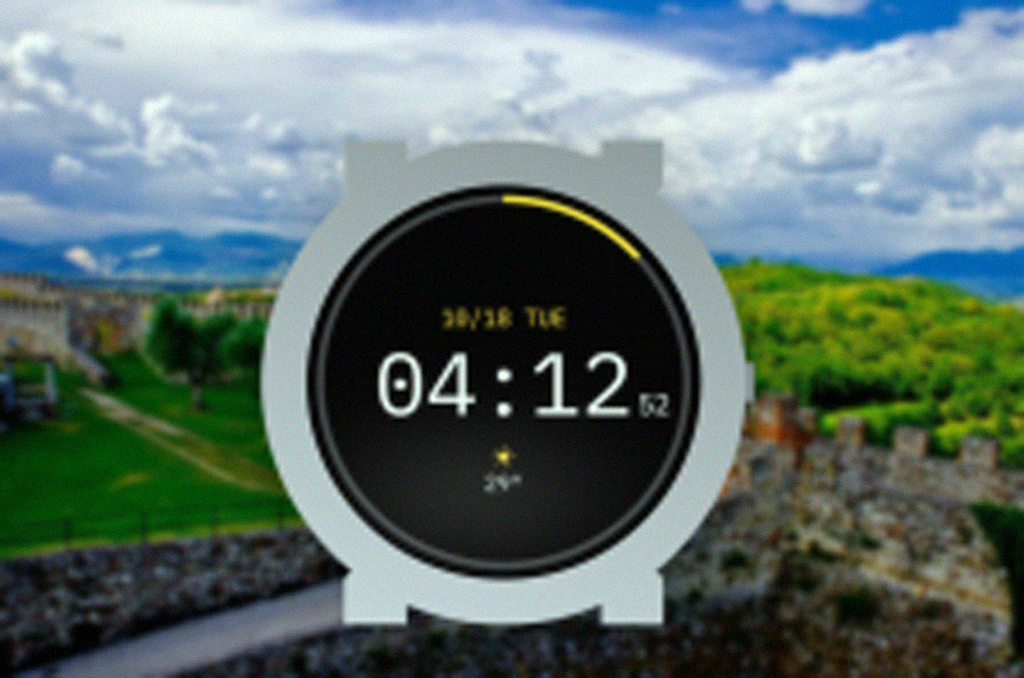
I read 4,12
